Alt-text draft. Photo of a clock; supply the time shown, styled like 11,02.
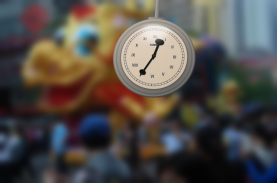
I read 12,35
